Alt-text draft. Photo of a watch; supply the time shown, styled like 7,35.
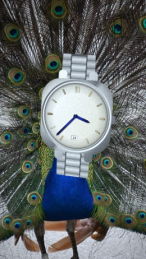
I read 3,37
